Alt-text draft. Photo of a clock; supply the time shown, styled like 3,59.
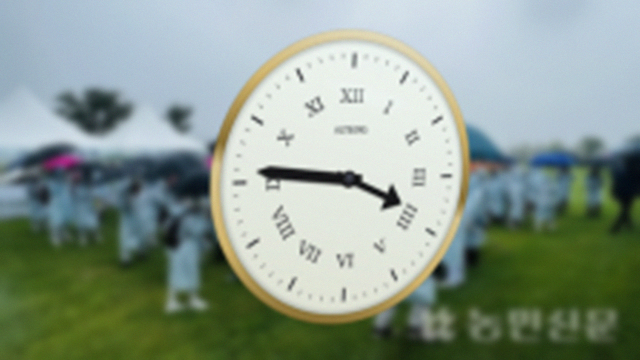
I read 3,46
